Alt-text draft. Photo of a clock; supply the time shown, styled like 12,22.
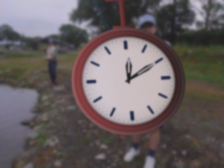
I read 12,10
